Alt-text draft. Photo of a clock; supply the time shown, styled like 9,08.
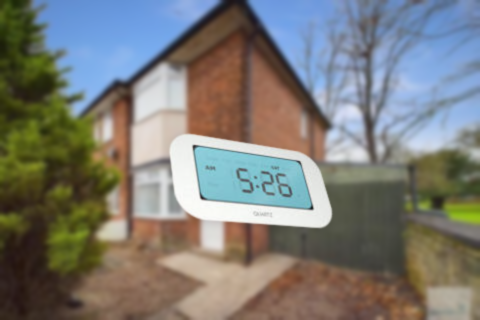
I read 5,26
